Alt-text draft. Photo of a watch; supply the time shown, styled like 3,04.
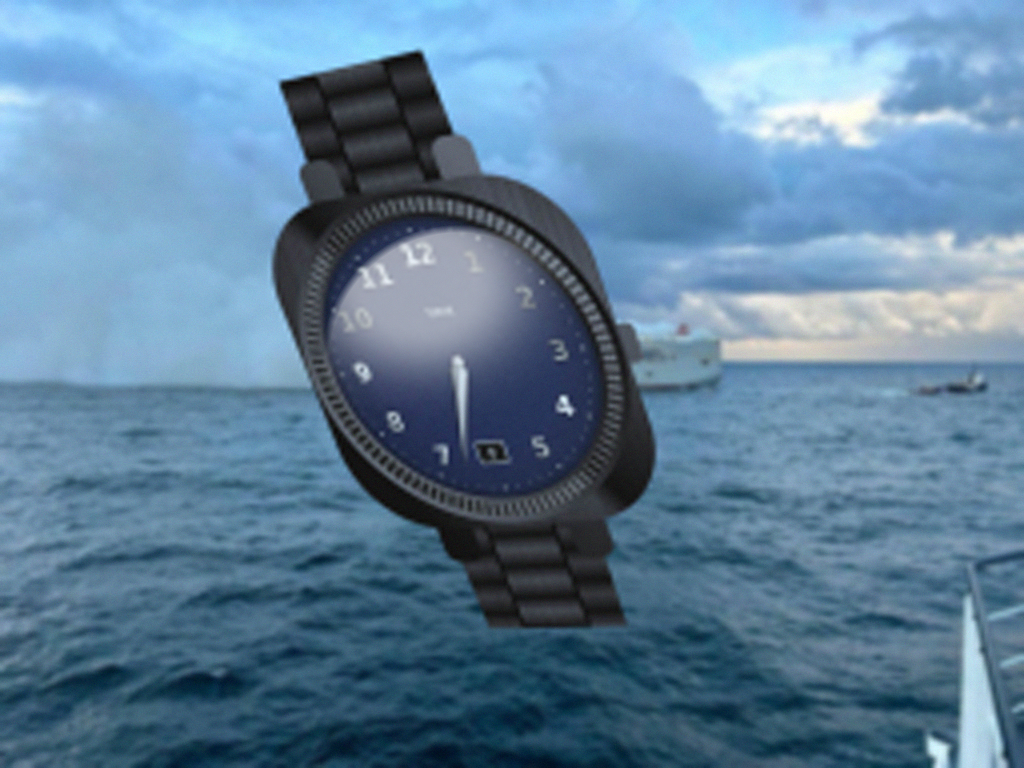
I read 6,33
